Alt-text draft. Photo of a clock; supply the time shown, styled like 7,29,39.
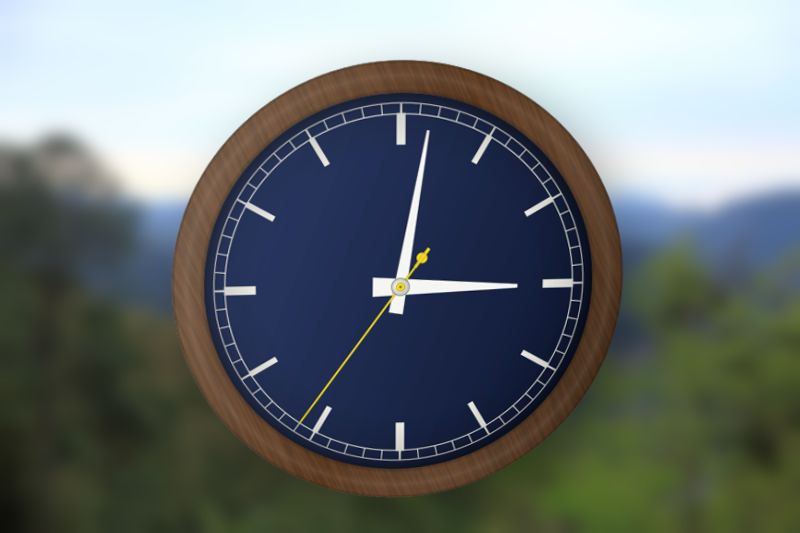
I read 3,01,36
